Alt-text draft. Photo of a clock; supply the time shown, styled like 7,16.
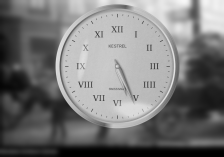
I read 5,26
